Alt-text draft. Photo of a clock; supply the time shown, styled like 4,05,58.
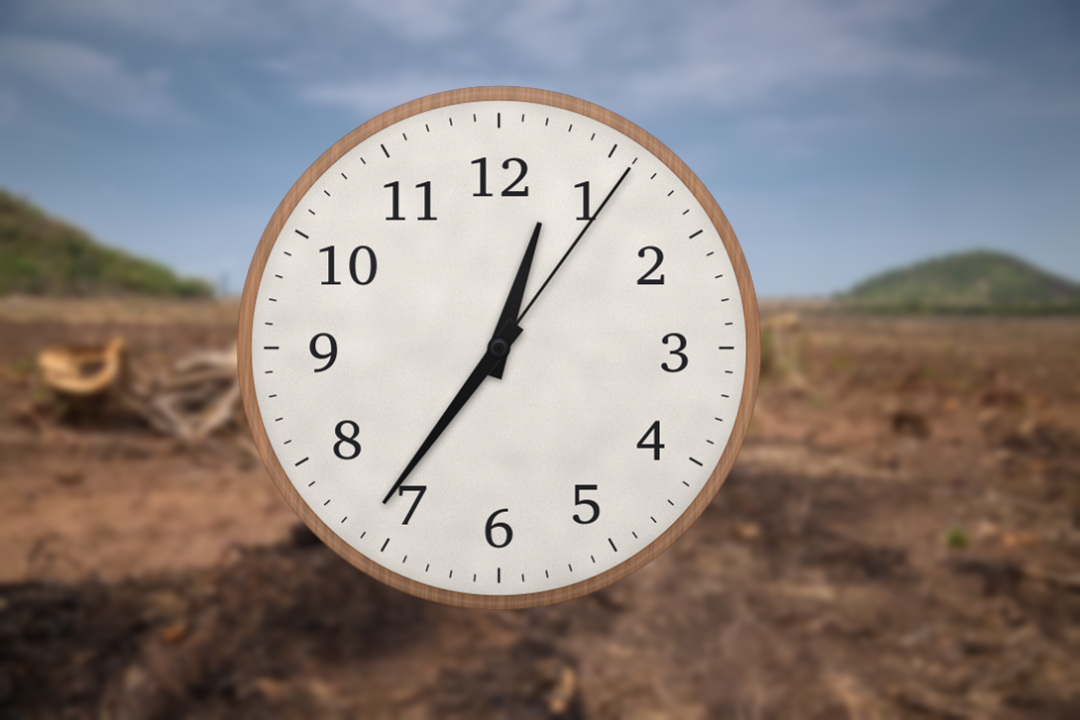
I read 12,36,06
